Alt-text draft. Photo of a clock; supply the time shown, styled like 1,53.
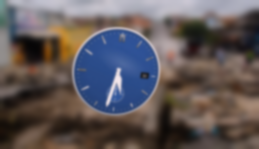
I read 5,32
